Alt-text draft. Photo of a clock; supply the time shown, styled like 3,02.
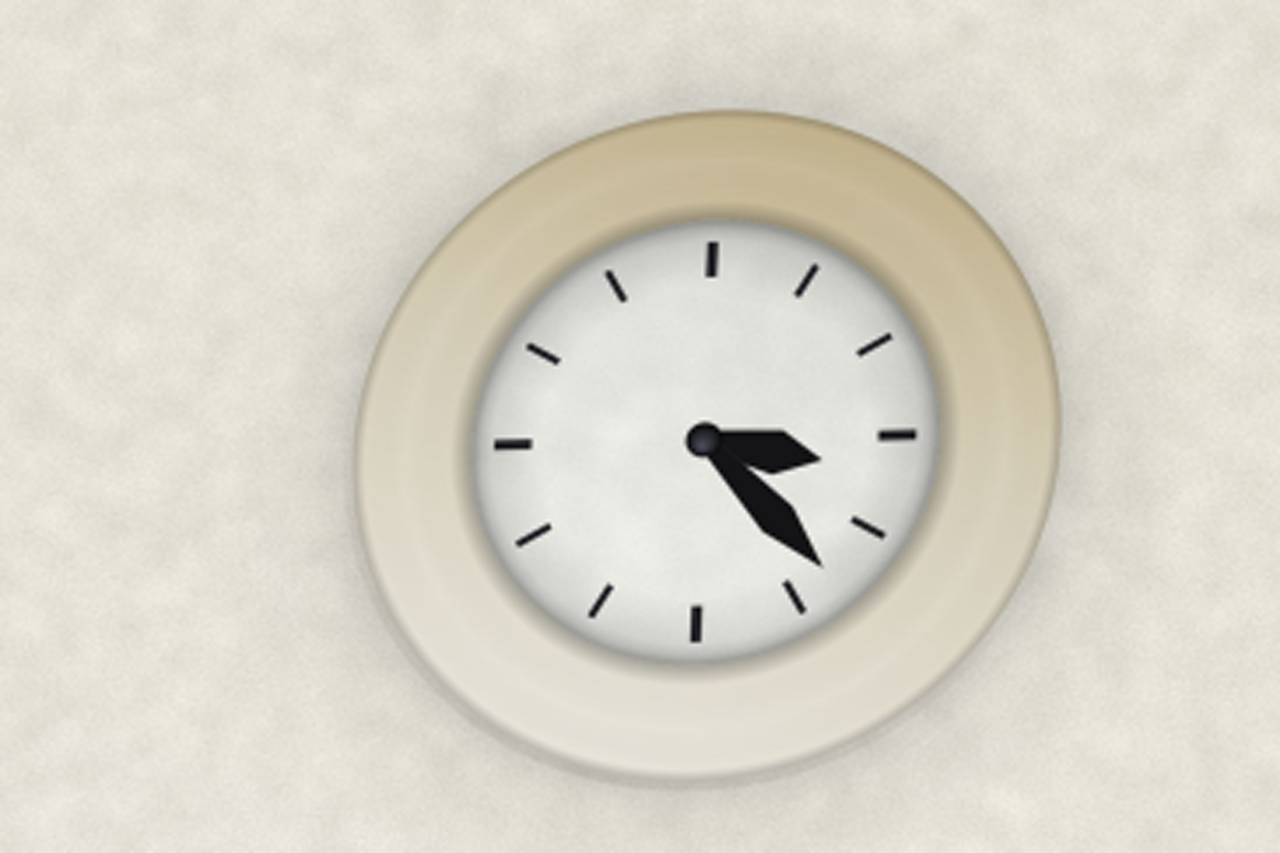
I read 3,23
